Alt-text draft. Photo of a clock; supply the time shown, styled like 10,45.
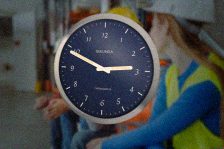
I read 2,49
